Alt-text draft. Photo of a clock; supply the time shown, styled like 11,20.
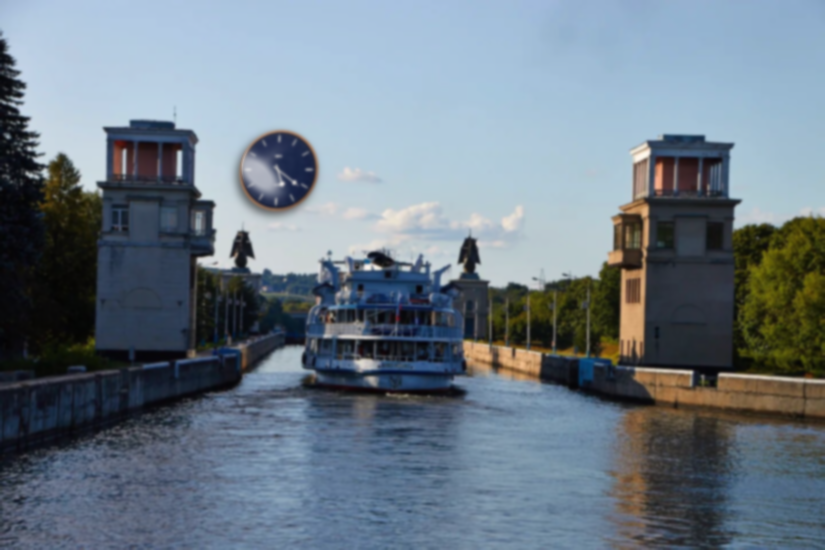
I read 5,21
